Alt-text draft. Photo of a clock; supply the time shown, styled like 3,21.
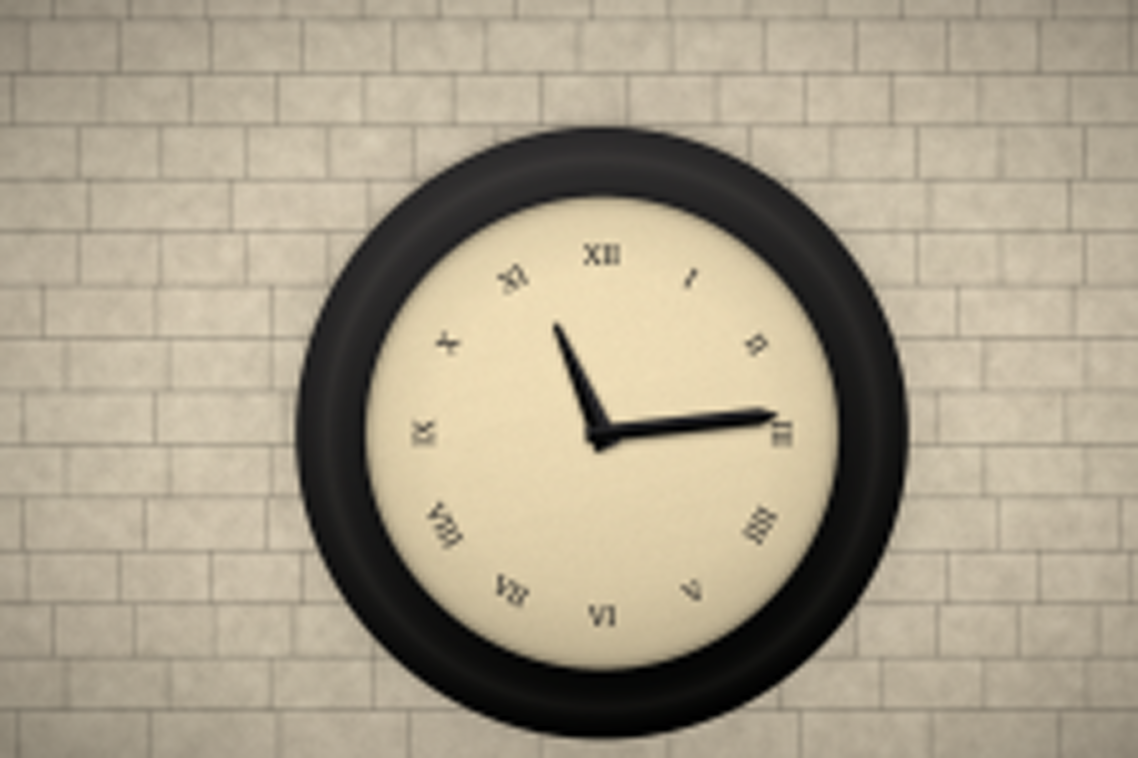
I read 11,14
